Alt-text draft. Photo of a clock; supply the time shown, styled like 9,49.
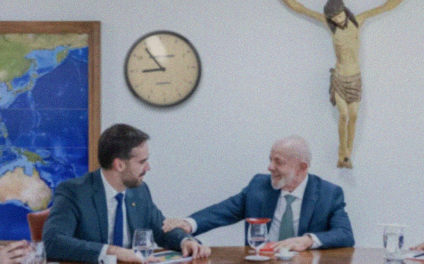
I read 8,54
